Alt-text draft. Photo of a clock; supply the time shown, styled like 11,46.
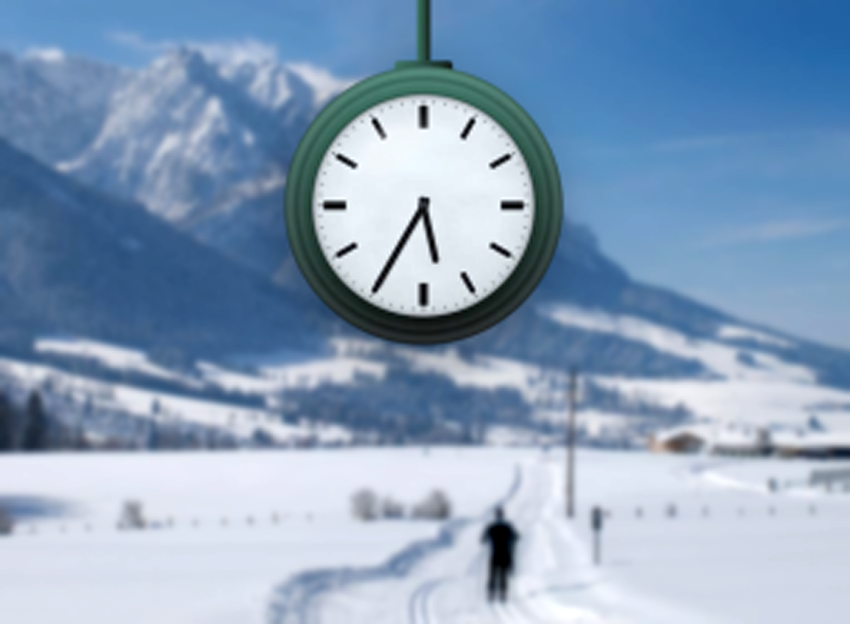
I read 5,35
